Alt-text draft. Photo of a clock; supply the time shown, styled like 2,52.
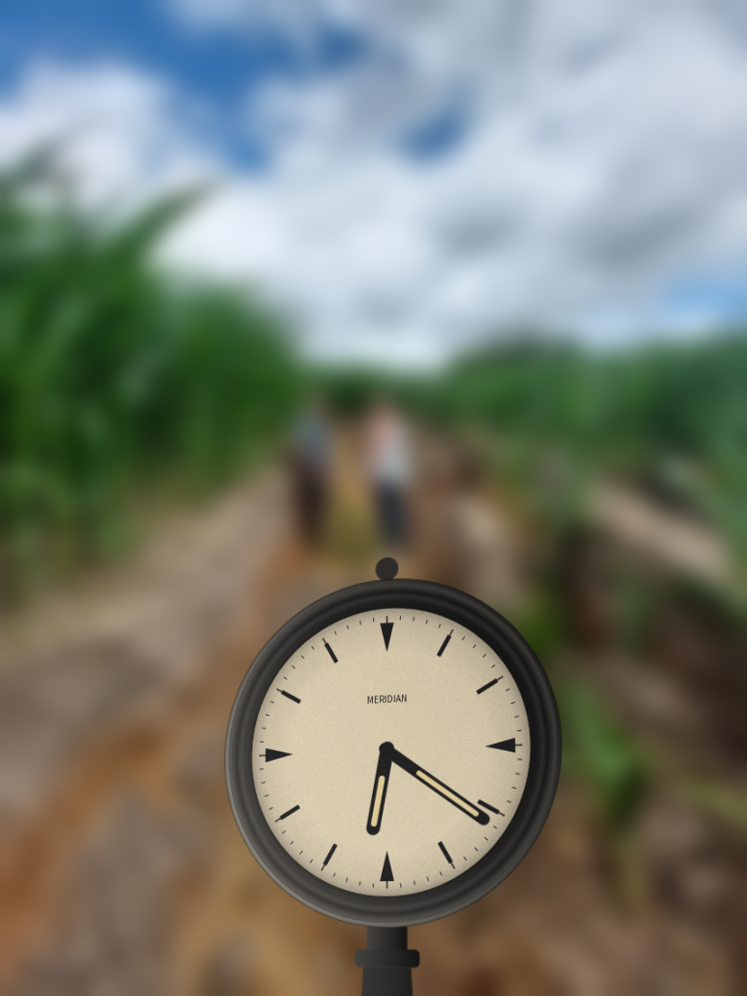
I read 6,21
